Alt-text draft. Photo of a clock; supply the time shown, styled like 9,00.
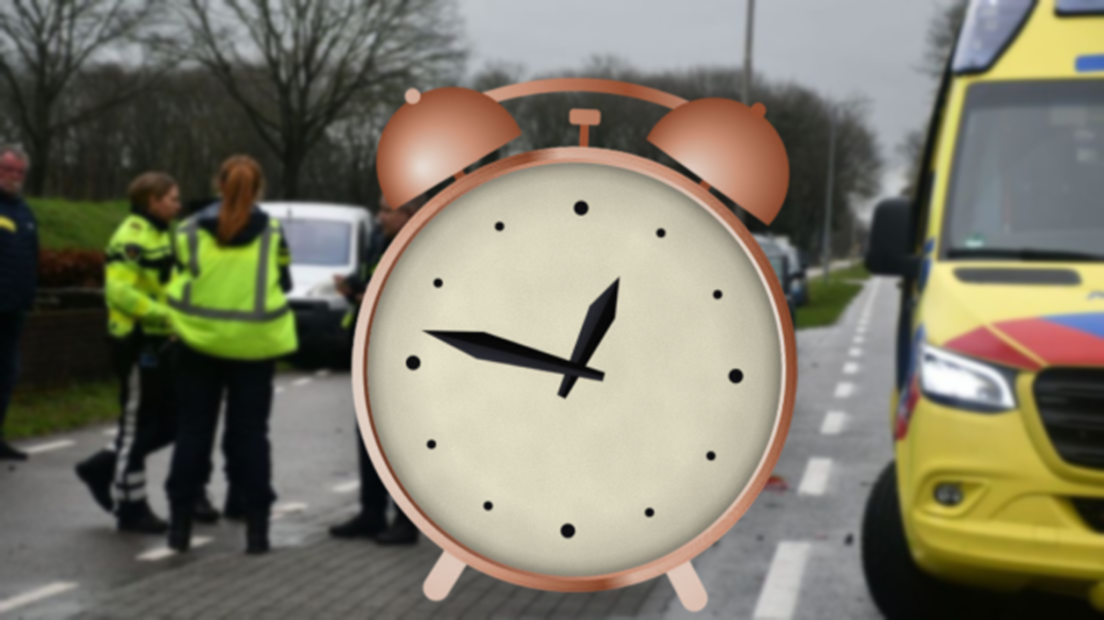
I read 12,47
